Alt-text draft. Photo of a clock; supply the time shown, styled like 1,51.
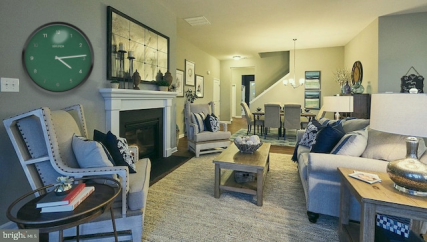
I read 4,14
